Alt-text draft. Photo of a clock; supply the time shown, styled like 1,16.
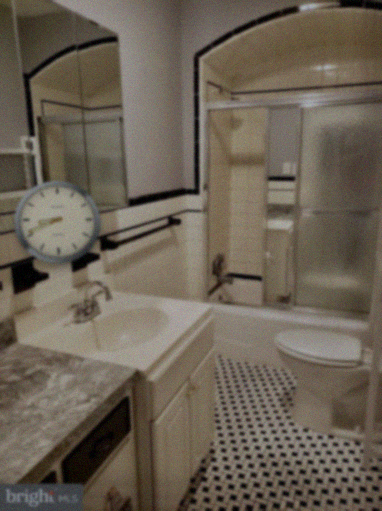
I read 8,41
